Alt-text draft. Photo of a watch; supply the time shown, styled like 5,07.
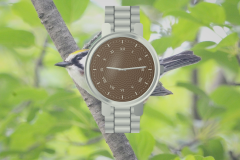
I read 9,14
